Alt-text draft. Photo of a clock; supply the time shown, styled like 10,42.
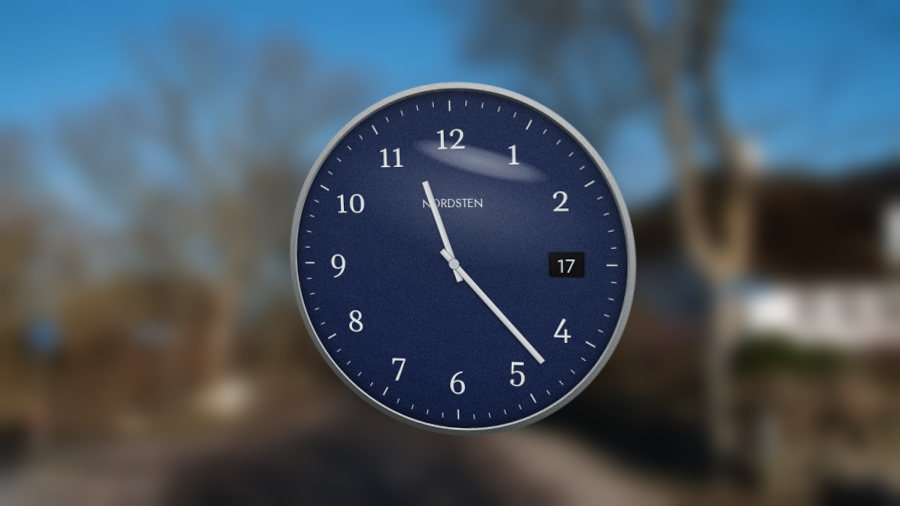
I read 11,23
